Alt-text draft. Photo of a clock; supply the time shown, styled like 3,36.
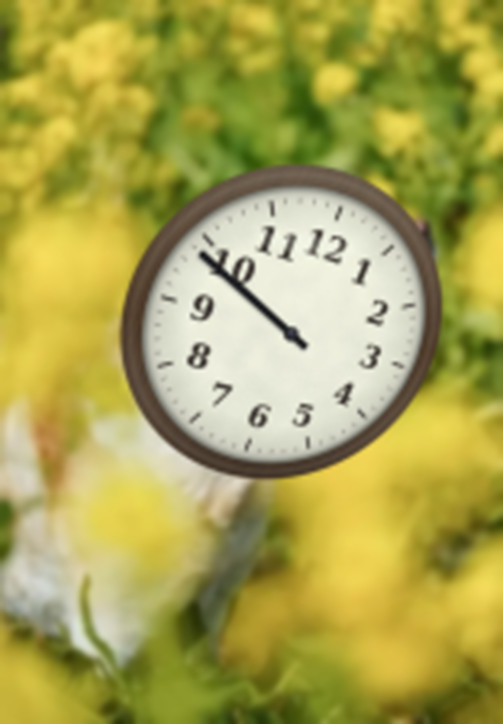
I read 9,49
